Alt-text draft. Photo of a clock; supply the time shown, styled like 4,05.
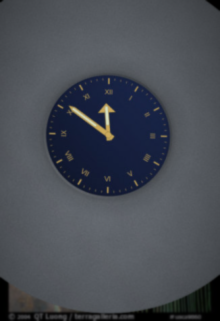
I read 11,51
